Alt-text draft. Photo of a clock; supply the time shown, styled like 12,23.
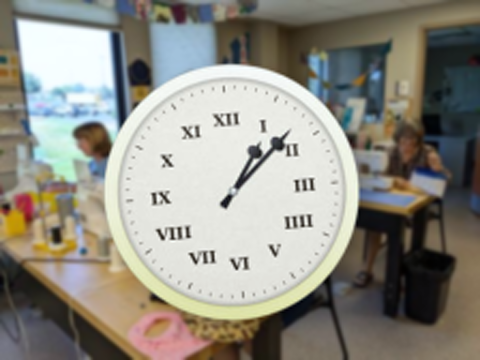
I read 1,08
